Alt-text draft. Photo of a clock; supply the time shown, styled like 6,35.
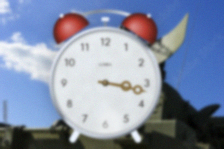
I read 3,17
